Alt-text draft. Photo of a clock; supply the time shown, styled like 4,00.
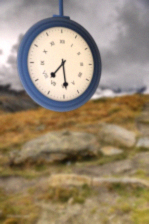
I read 7,29
